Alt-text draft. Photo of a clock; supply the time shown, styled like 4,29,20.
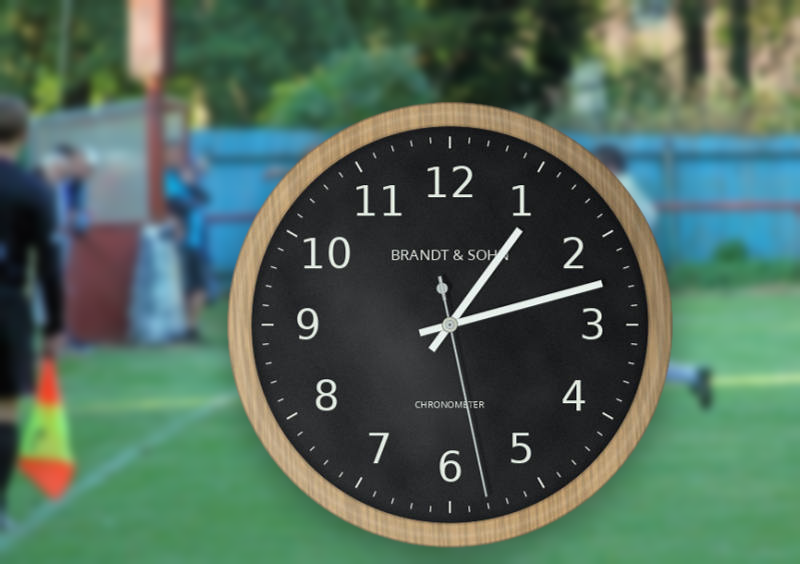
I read 1,12,28
